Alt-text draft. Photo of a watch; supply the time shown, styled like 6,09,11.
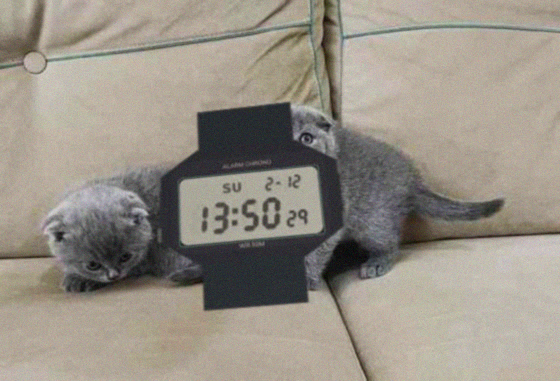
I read 13,50,29
